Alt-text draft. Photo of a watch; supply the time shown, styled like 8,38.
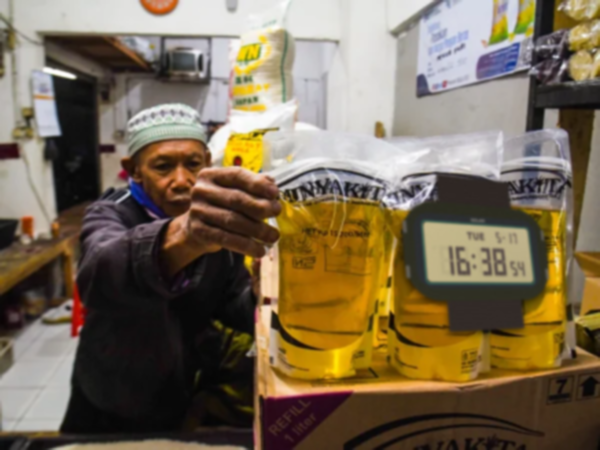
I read 16,38
